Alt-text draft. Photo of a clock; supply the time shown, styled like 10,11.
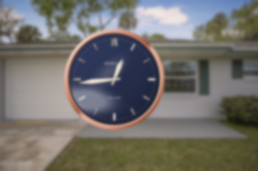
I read 12,44
